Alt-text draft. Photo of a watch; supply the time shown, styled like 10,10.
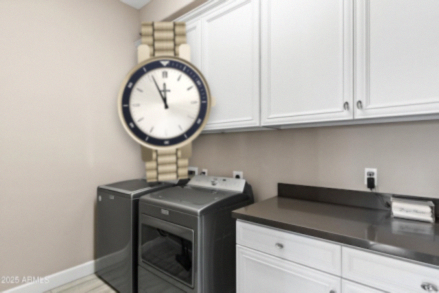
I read 11,56
